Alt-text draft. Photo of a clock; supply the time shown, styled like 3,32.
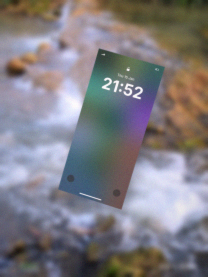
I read 21,52
